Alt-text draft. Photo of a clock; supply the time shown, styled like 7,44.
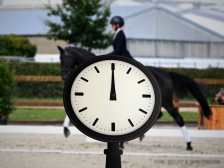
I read 12,00
